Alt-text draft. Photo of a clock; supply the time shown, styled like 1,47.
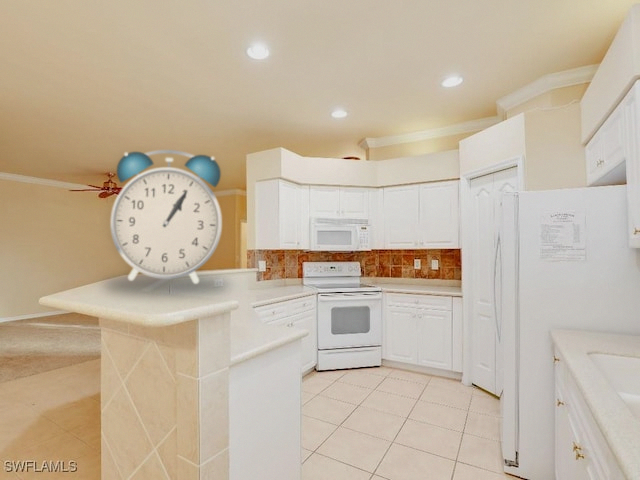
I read 1,05
